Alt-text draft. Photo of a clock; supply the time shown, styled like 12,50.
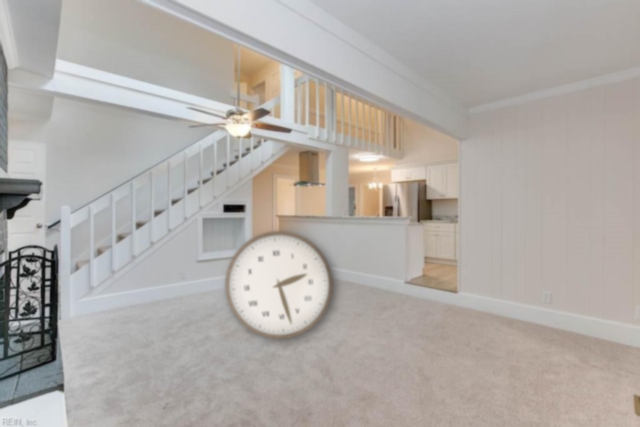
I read 2,28
